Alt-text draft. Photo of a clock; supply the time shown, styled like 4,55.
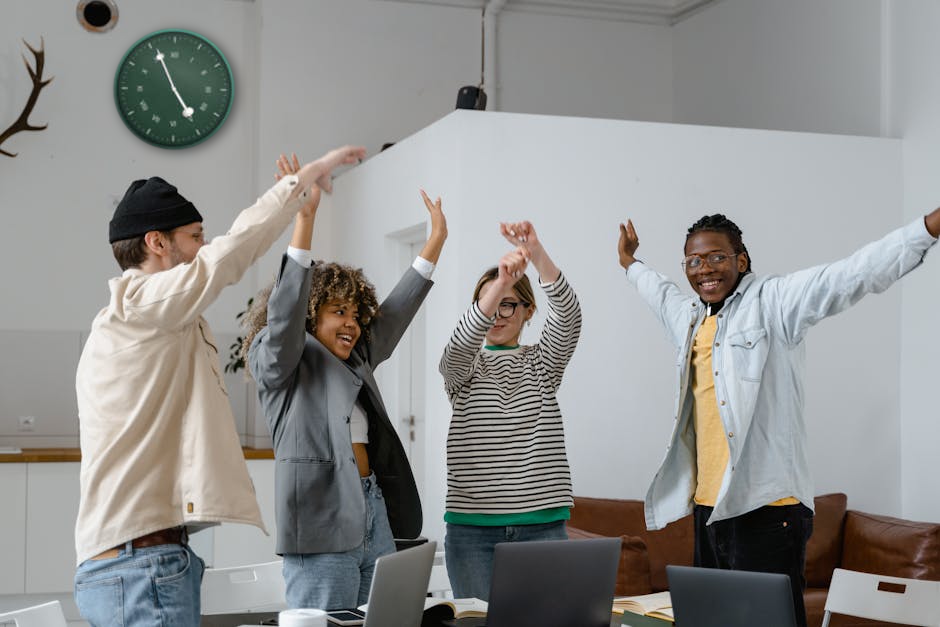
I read 4,56
